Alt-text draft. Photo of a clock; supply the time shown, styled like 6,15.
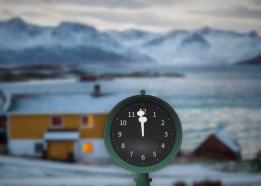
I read 11,59
